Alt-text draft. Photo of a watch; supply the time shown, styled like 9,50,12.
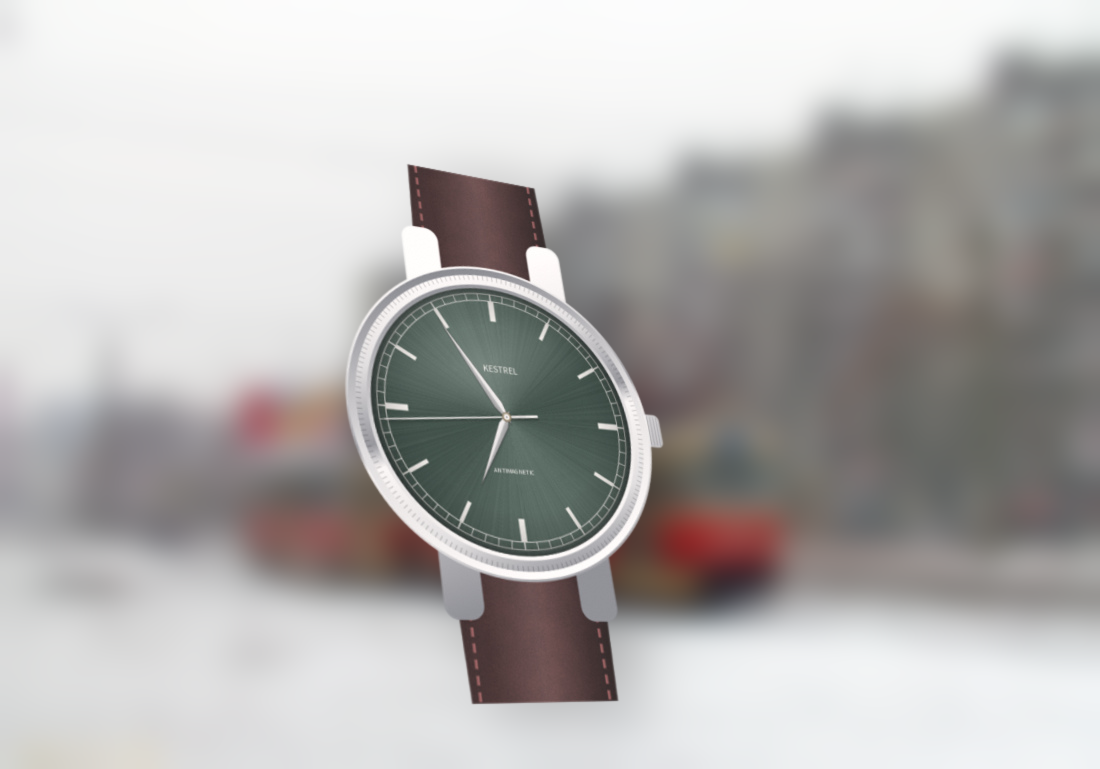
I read 6,54,44
